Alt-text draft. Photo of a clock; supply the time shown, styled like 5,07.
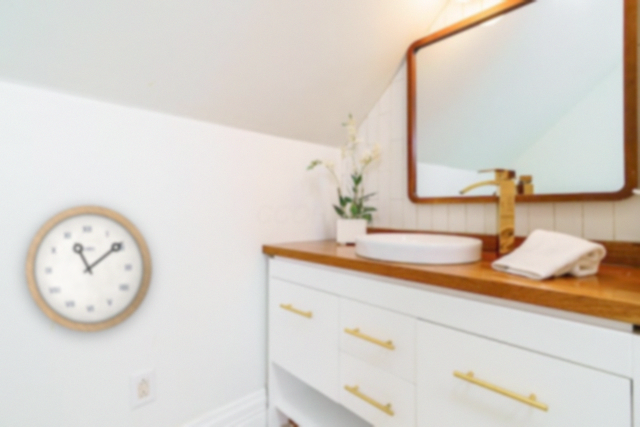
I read 11,09
